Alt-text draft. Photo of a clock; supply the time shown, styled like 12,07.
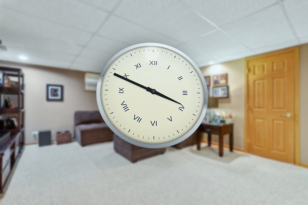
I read 3,49
